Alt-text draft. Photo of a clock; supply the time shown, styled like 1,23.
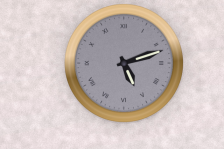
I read 5,12
